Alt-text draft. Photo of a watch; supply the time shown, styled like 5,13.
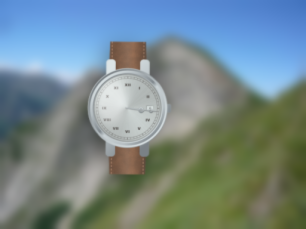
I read 3,16
